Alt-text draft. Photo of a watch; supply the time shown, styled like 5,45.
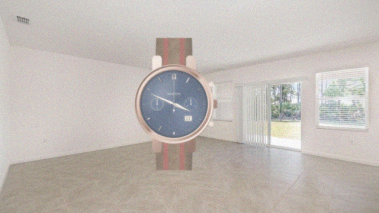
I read 3,49
